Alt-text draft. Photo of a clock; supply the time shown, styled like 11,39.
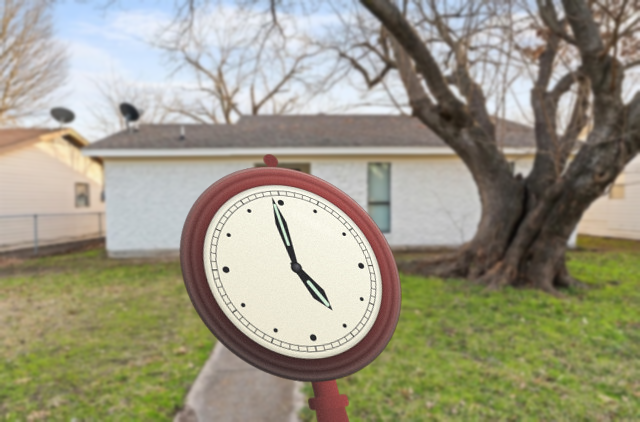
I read 4,59
